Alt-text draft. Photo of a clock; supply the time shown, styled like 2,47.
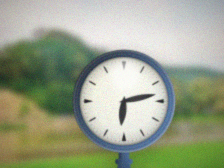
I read 6,13
